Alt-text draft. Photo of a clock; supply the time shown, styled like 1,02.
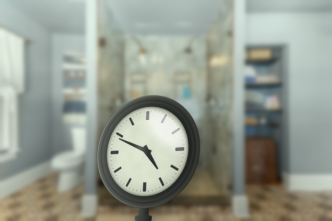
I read 4,49
